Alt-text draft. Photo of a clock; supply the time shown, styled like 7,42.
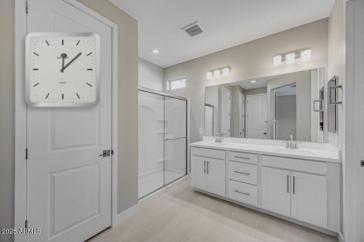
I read 12,08
